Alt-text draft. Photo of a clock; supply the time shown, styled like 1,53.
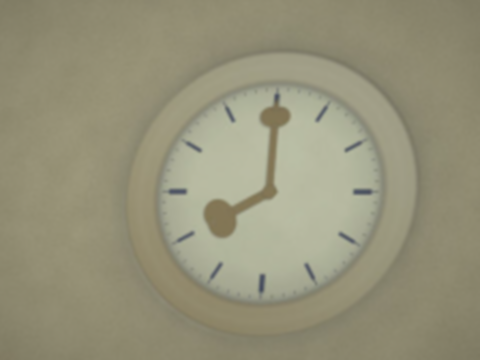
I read 8,00
